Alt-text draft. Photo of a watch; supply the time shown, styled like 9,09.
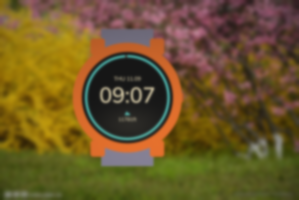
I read 9,07
